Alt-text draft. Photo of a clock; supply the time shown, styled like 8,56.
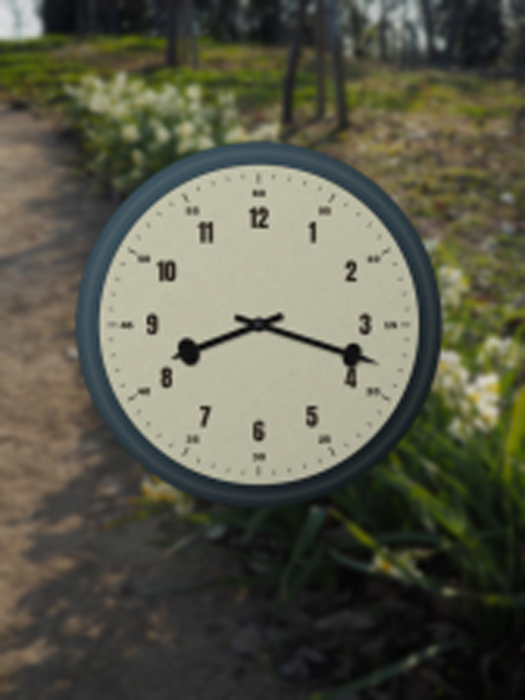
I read 8,18
